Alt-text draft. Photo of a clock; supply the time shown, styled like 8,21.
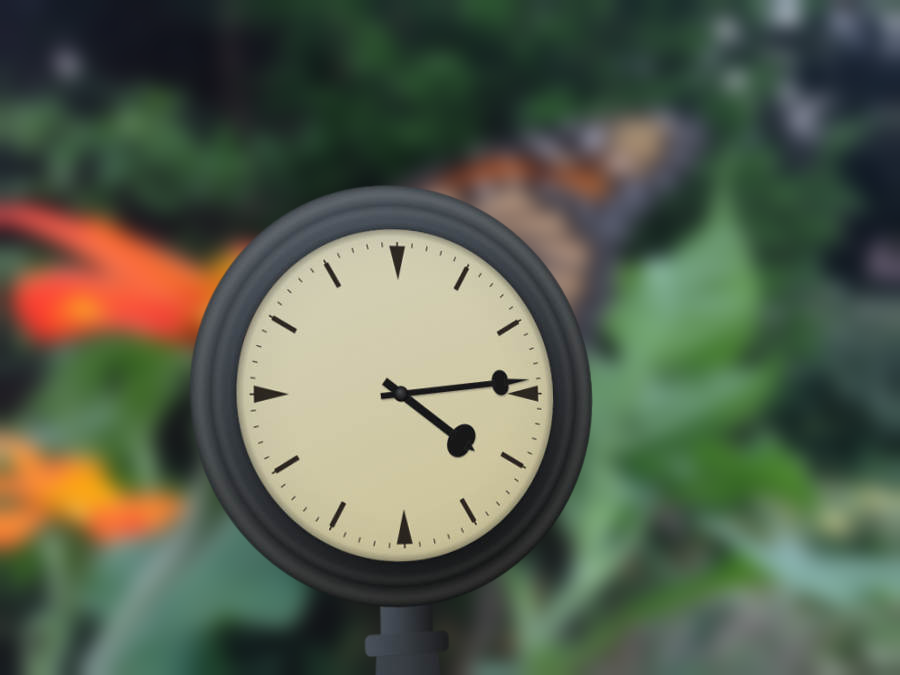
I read 4,14
